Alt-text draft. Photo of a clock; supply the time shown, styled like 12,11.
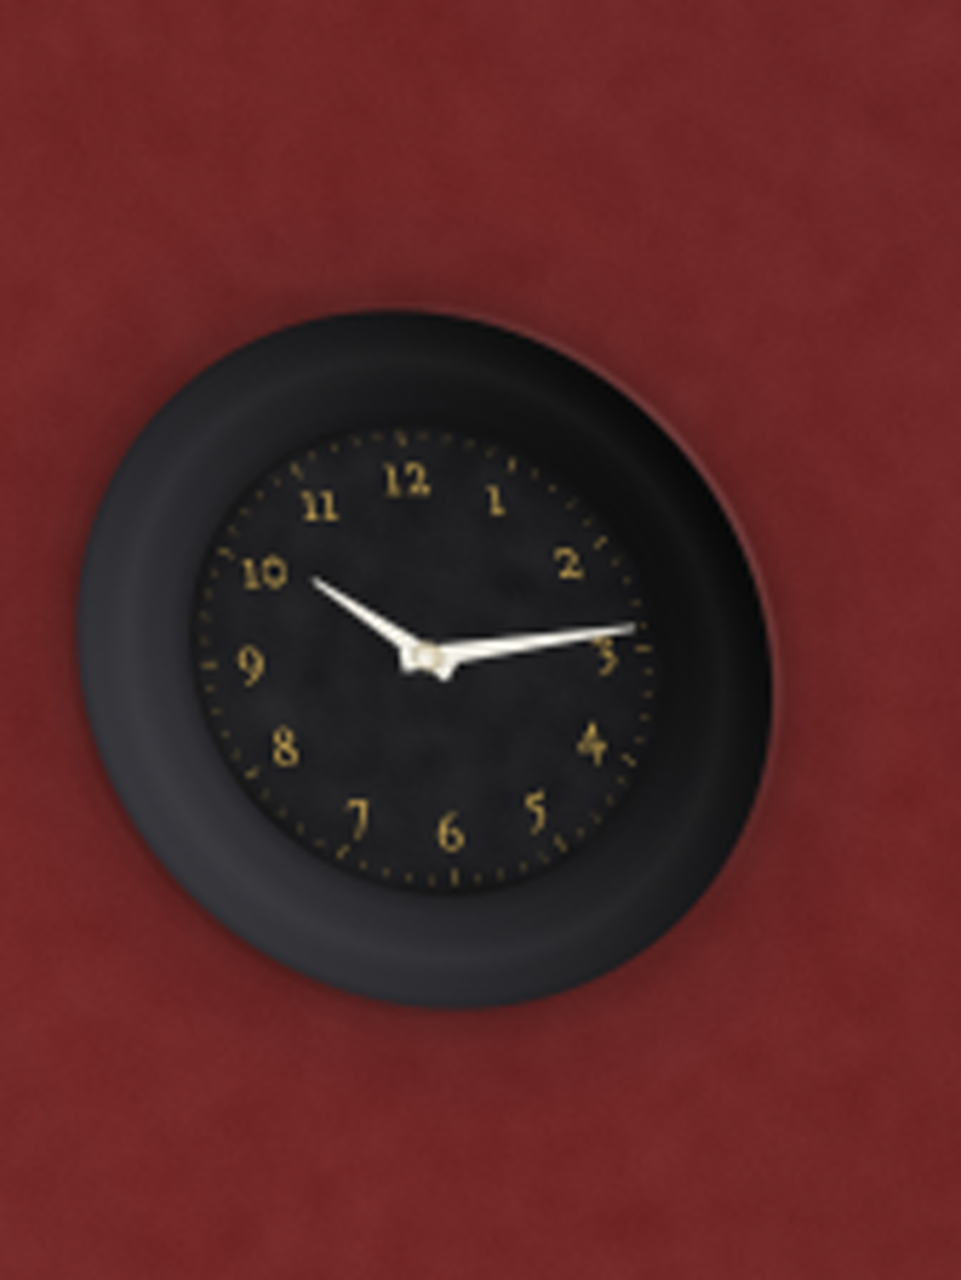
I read 10,14
